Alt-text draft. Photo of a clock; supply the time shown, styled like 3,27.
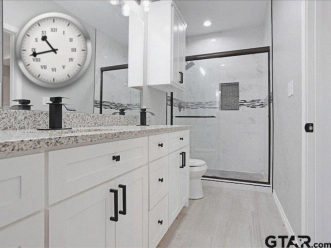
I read 10,43
